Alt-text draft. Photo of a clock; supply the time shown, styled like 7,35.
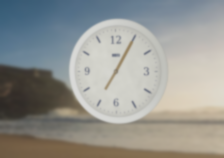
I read 7,05
